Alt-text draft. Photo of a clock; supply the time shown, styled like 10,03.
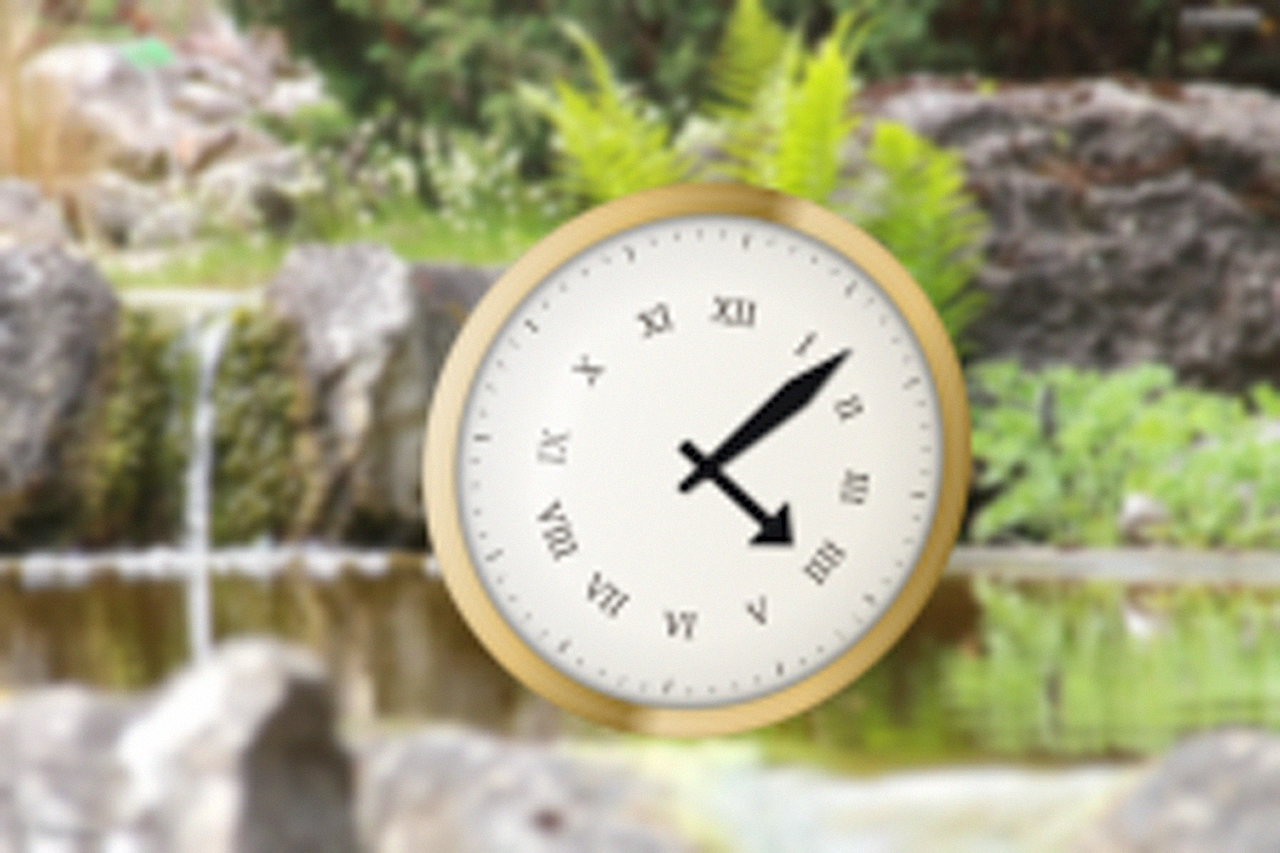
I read 4,07
